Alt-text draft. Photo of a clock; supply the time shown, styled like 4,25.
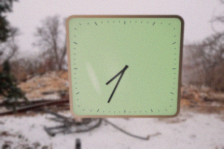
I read 7,34
